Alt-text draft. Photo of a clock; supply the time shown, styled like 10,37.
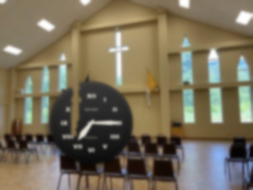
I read 7,15
